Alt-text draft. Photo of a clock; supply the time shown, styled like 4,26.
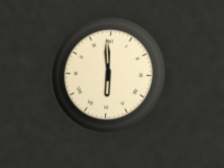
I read 5,59
